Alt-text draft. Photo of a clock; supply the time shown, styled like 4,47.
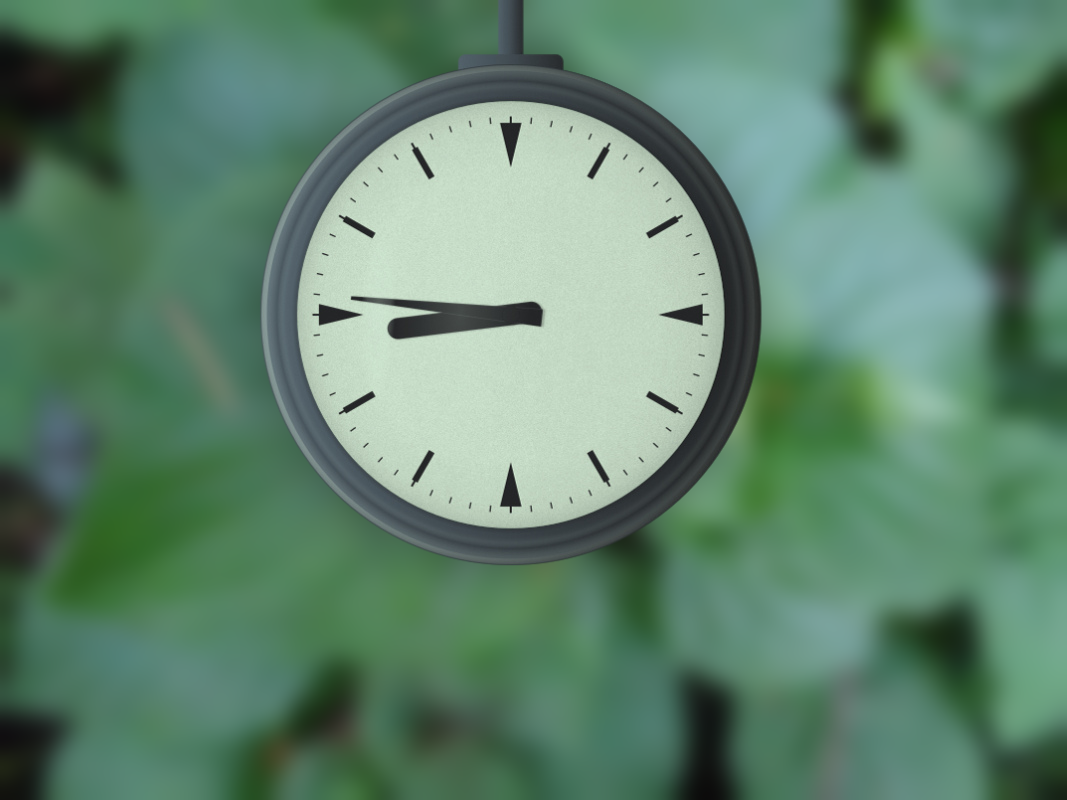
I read 8,46
